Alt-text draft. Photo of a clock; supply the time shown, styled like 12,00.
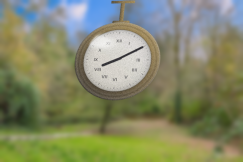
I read 8,10
